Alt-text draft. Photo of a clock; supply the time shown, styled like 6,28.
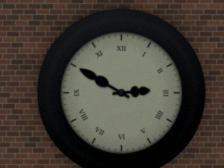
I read 2,50
